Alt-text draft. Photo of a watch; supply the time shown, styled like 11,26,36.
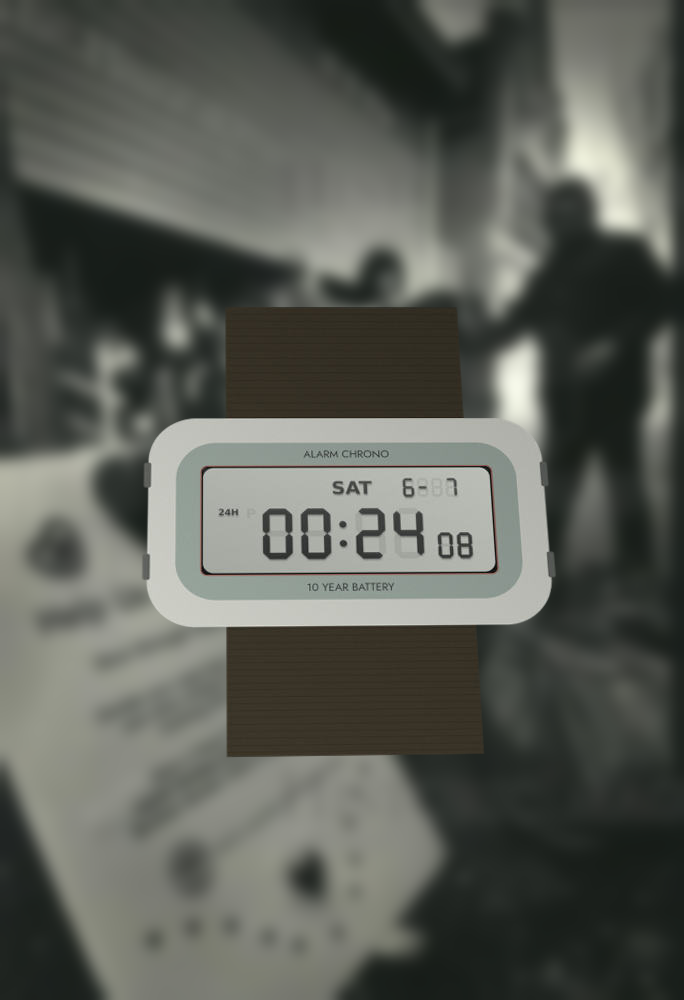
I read 0,24,08
